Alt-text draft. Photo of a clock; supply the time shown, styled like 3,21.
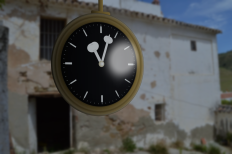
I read 11,03
